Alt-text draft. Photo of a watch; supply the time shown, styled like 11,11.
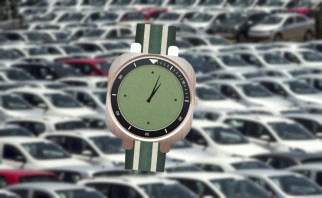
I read 1,03
